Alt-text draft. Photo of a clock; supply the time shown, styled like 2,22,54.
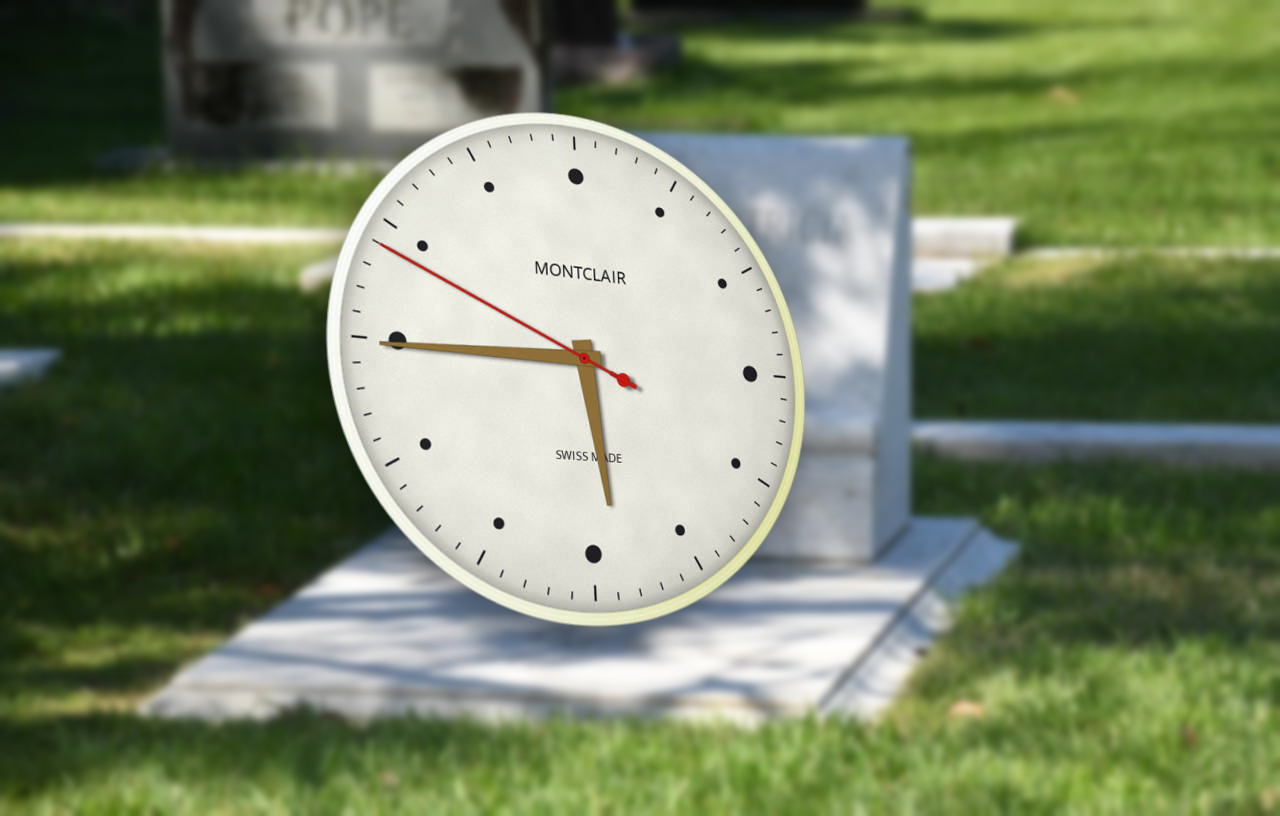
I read 5,44,49
